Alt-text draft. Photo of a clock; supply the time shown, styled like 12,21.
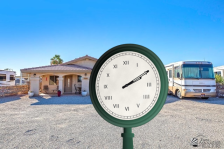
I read 2,10
